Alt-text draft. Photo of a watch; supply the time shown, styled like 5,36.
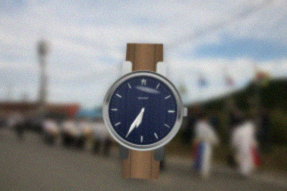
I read 6,35
